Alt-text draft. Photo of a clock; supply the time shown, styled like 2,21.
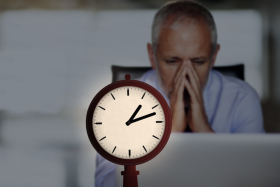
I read 1,12
